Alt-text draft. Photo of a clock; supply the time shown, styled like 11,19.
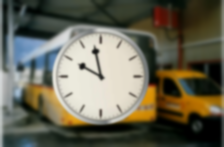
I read 9,58
